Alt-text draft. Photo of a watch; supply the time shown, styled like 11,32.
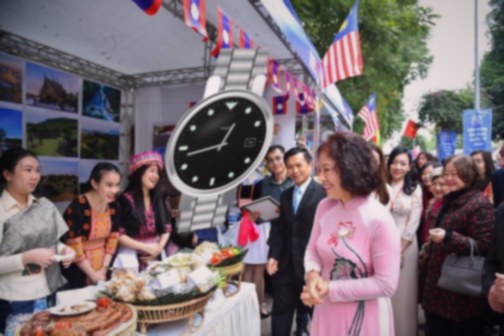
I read 12,43
